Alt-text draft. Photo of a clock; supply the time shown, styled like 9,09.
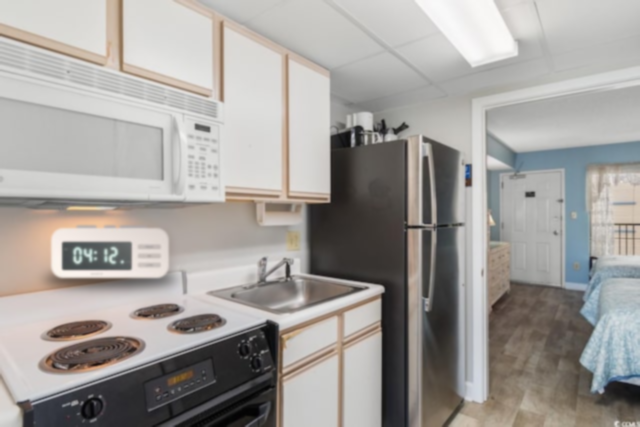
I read 4,12
